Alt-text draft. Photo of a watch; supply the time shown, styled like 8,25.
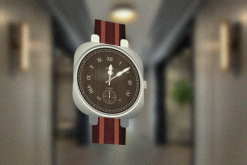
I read 12,09
